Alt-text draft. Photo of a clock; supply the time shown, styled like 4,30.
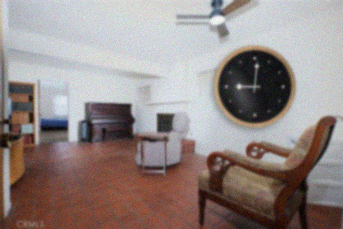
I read 9,01
